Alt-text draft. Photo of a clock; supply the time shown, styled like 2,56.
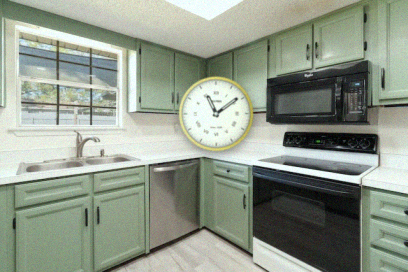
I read 11,09
